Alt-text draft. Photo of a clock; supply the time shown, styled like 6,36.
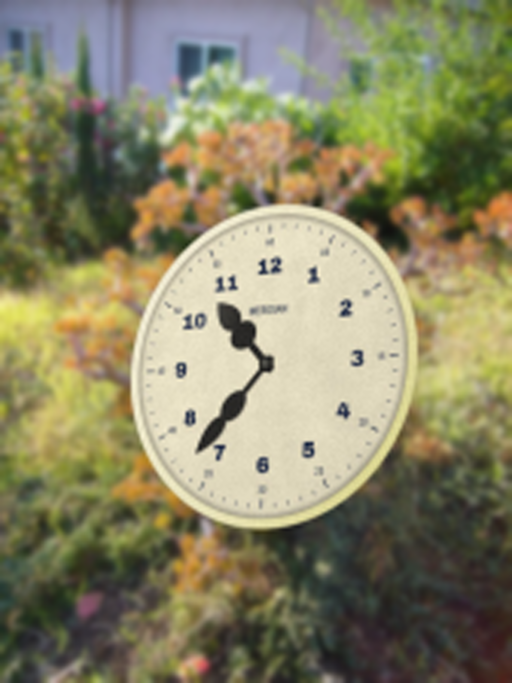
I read 10,37
